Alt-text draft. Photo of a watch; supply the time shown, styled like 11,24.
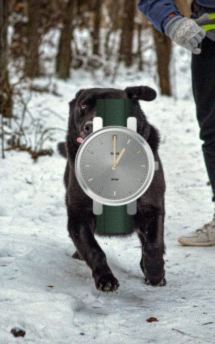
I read 1,00
